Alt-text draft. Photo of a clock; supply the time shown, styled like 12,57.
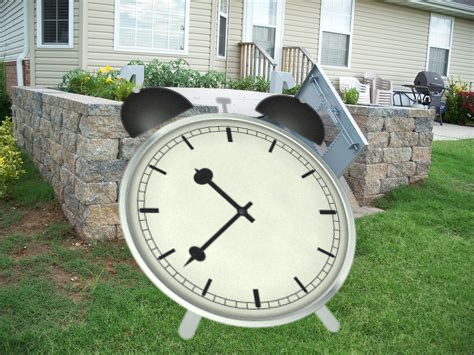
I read 10,38
